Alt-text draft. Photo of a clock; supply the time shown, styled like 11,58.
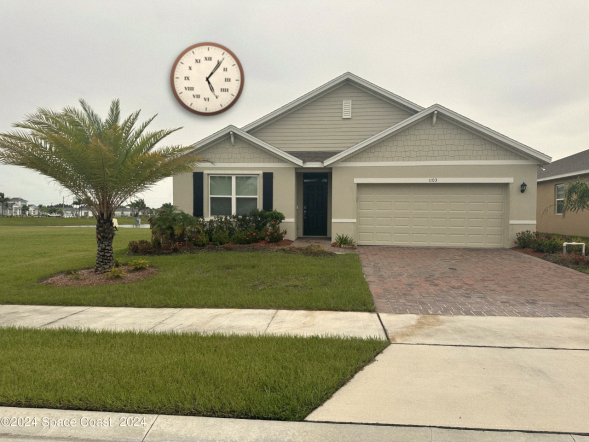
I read 5,06
